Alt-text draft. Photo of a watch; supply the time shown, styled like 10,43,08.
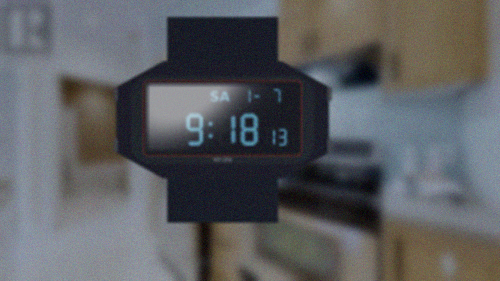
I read 9,18,13
